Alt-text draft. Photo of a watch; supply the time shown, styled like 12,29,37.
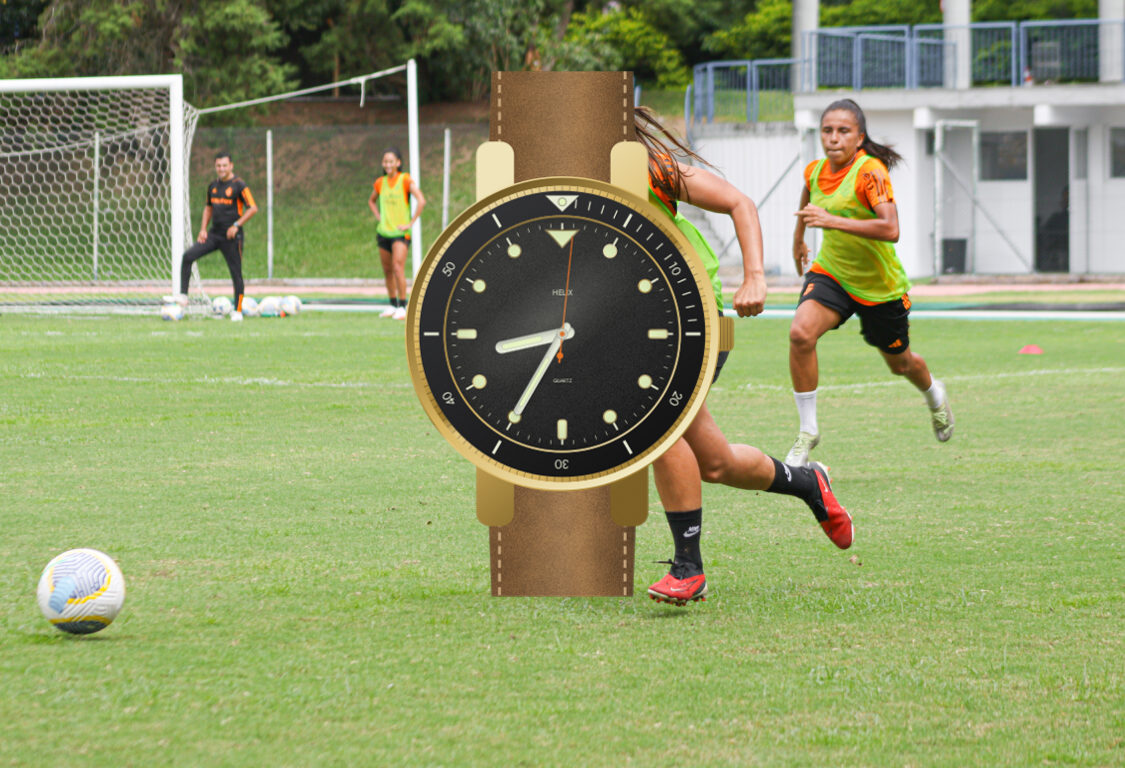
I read 8,35,01
